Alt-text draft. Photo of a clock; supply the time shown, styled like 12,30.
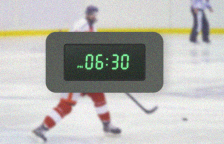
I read 6,30
